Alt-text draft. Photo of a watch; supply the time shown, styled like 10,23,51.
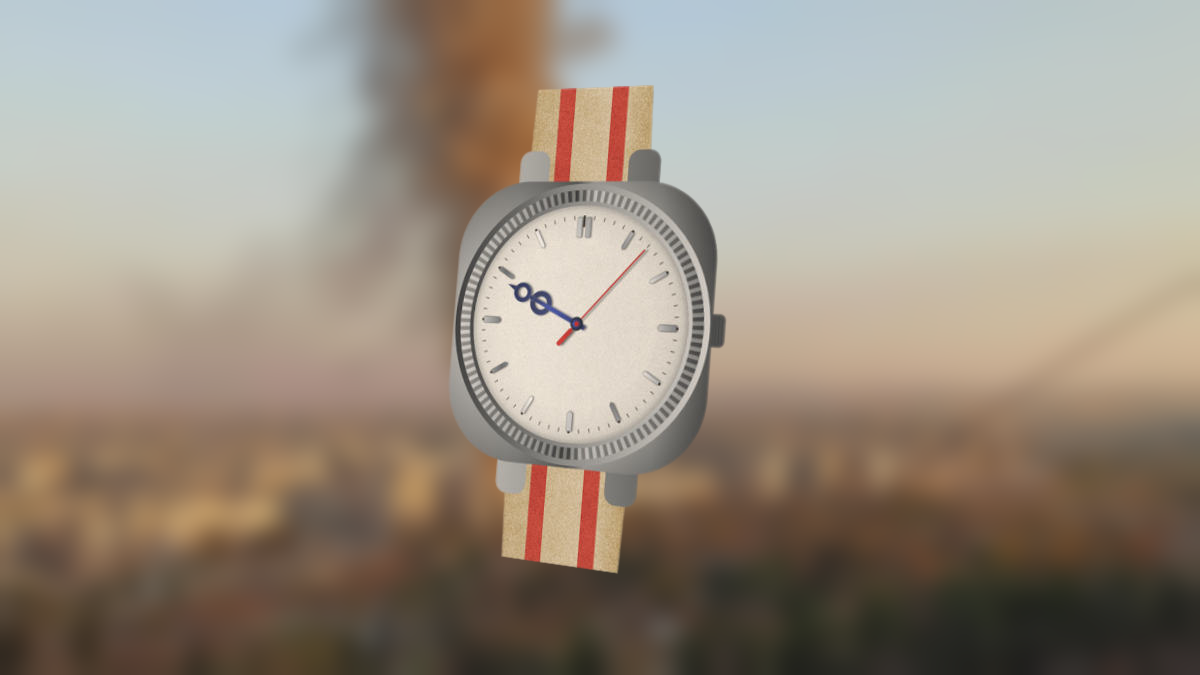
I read 9,49,07
